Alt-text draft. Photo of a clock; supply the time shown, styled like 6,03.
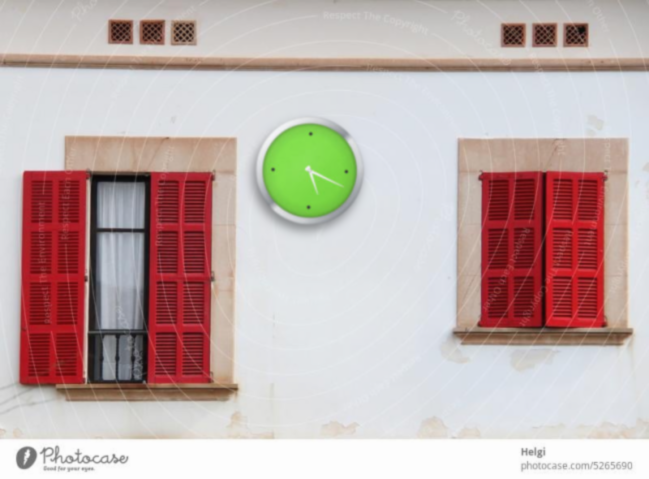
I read 5,19
